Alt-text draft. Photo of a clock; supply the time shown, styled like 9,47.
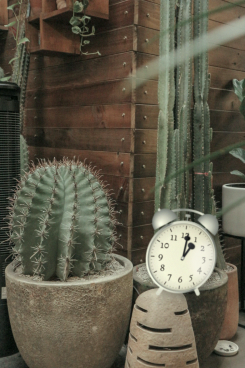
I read 1,01
